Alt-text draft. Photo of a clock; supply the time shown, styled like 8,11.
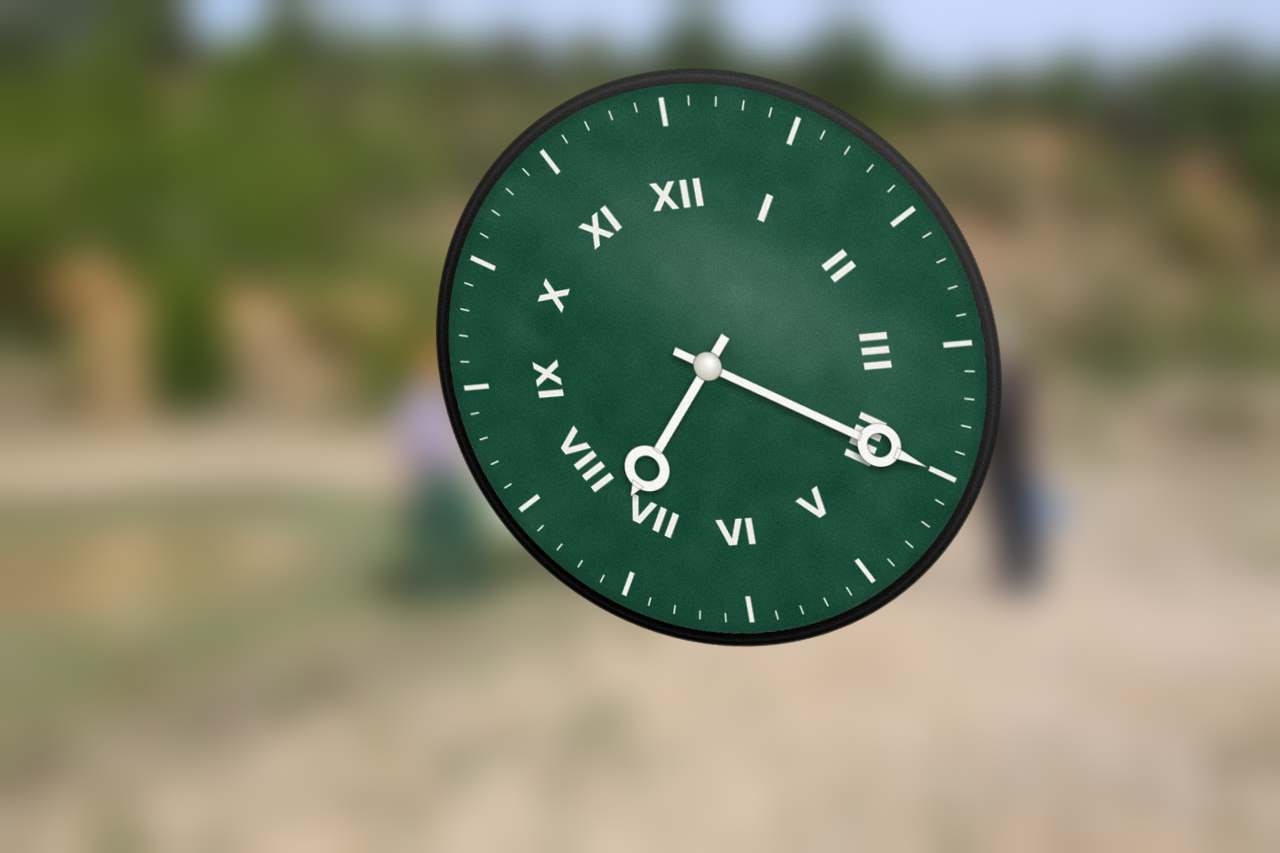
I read 7,20
